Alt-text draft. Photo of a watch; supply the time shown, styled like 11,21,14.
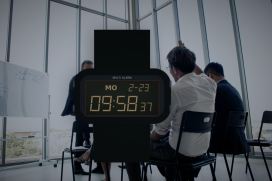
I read 9,58,37
